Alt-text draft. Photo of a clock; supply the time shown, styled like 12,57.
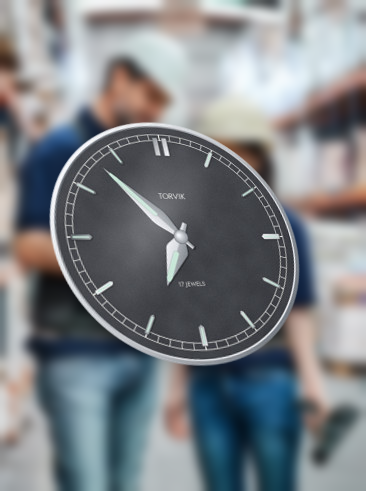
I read 6,53
